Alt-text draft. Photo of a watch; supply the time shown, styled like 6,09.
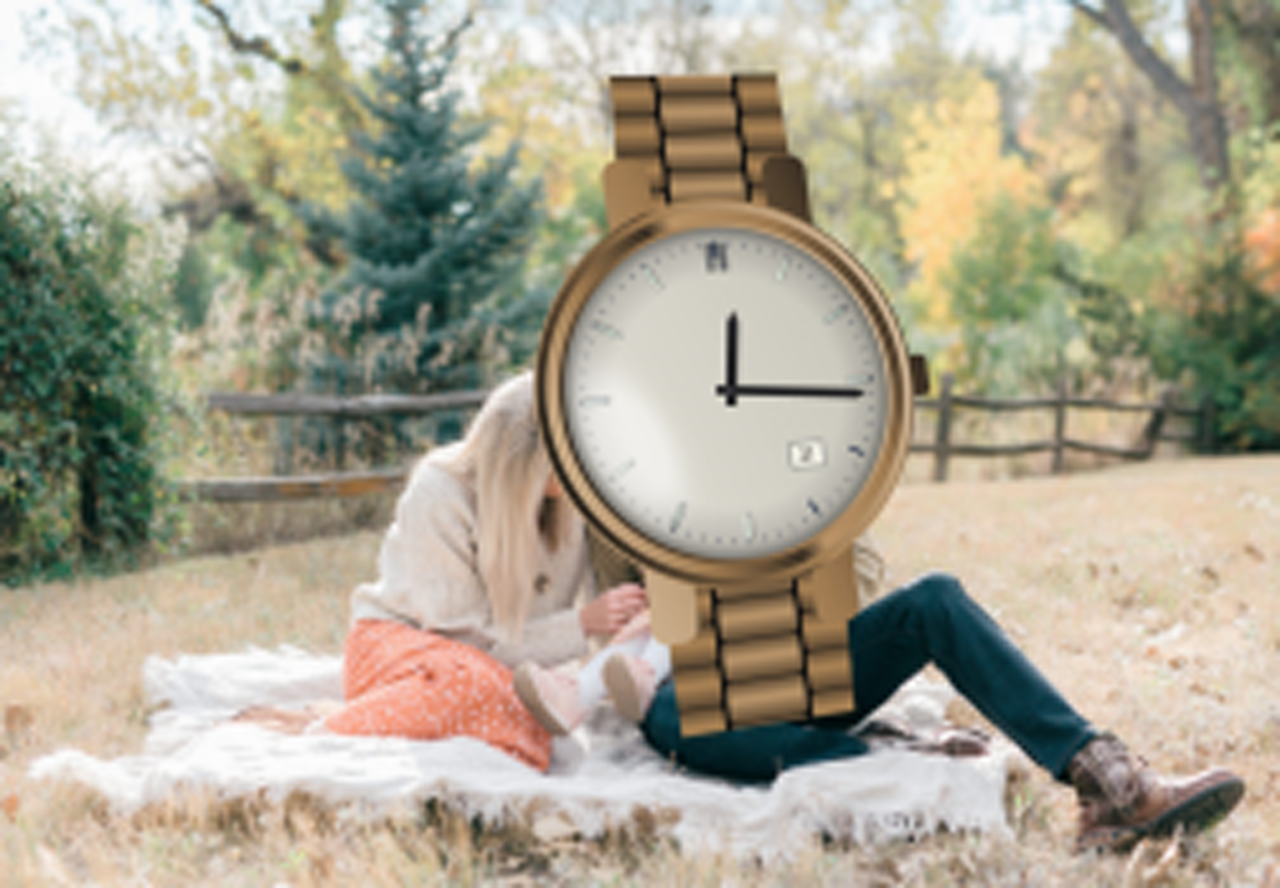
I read 12,16
